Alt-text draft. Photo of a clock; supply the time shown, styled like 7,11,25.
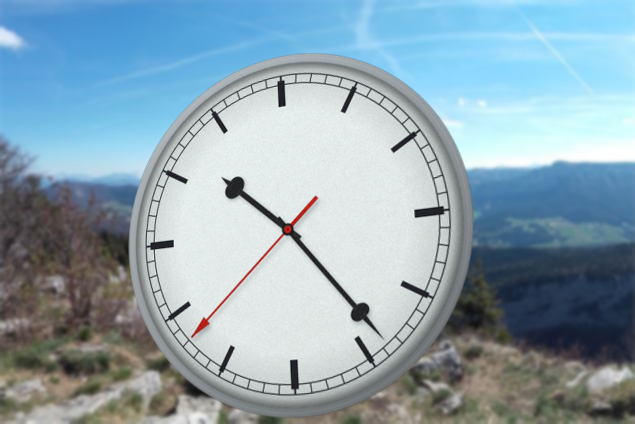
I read 10,23,38
